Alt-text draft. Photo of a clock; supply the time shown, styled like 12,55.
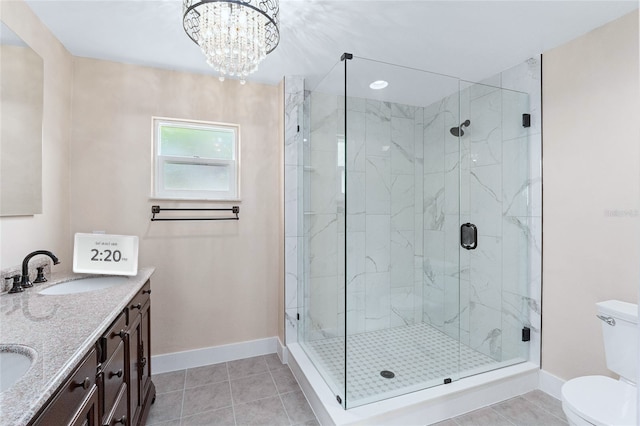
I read 2,20
